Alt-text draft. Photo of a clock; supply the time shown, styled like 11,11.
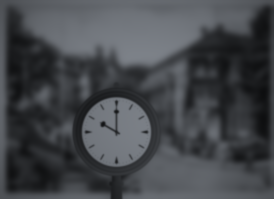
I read 10,00
